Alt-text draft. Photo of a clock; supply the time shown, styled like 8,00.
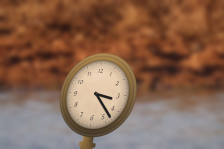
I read 3,23
